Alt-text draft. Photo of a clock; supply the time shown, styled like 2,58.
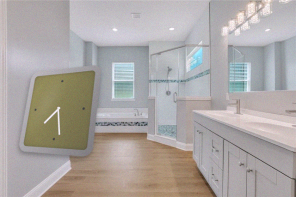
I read 7,28
